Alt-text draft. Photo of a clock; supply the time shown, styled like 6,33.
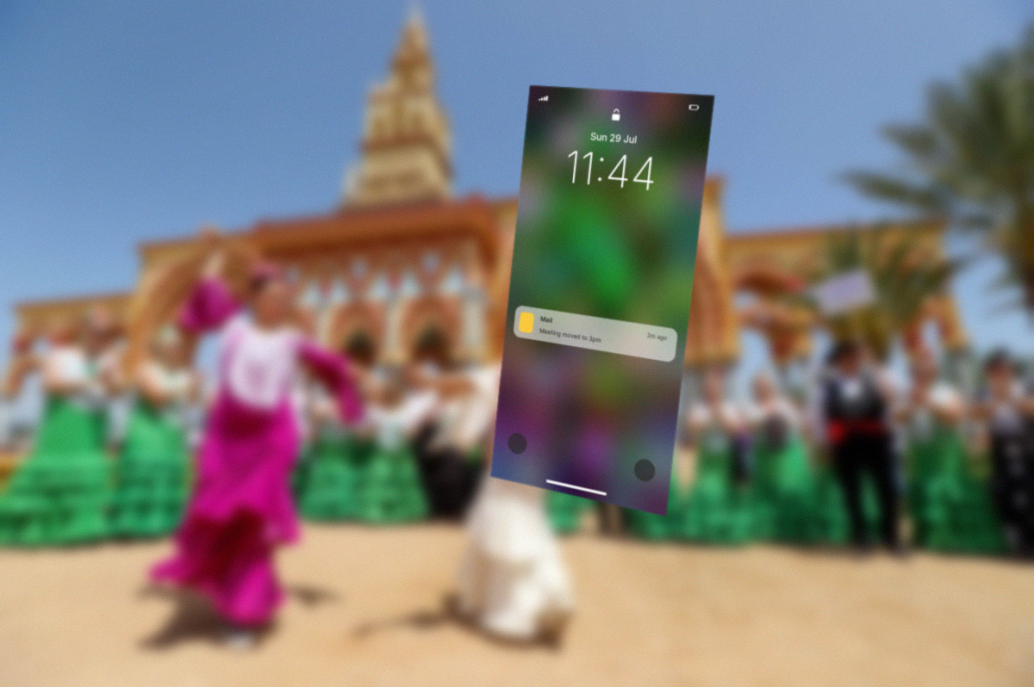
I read 11,44
